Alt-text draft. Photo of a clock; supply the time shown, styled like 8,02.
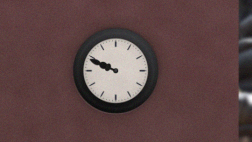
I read 9,49
